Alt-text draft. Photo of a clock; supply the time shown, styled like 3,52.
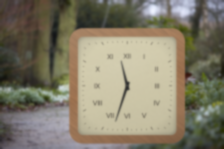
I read 11,33
